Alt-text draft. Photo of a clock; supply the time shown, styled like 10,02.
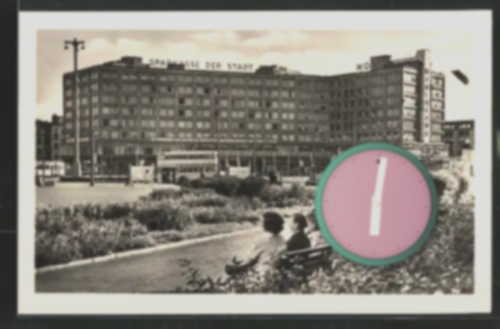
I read 6,01
